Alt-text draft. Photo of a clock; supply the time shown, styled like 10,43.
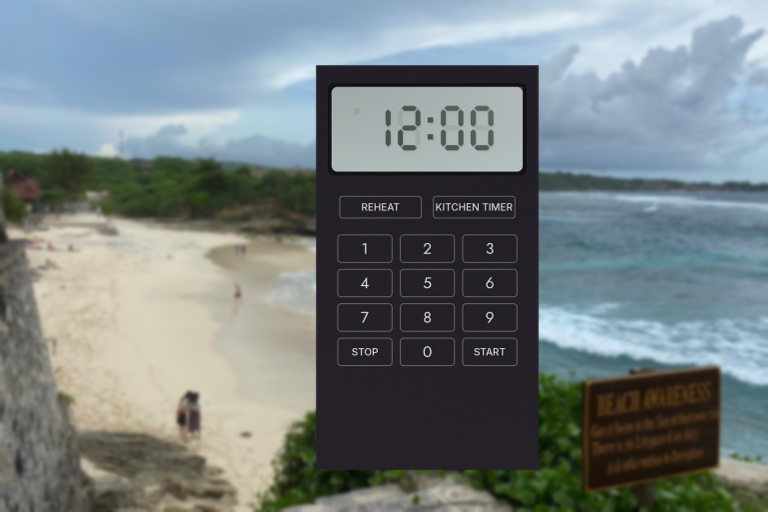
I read 12,00
